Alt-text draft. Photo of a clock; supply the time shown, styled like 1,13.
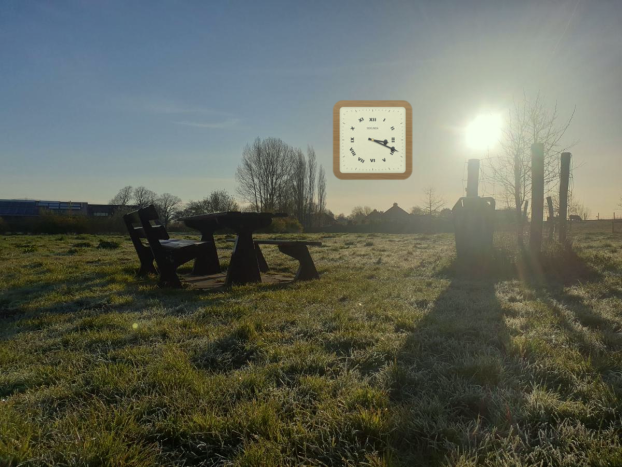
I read 3,19
